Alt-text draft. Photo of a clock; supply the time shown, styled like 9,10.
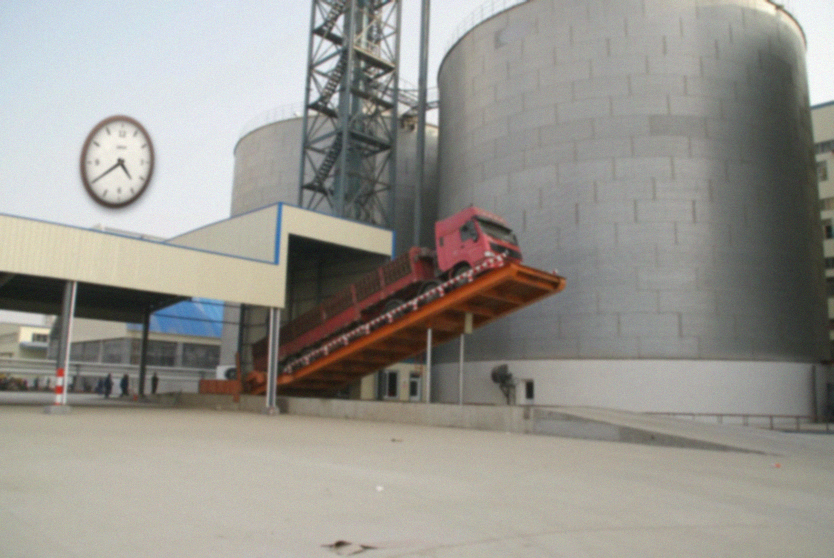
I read 4,40
